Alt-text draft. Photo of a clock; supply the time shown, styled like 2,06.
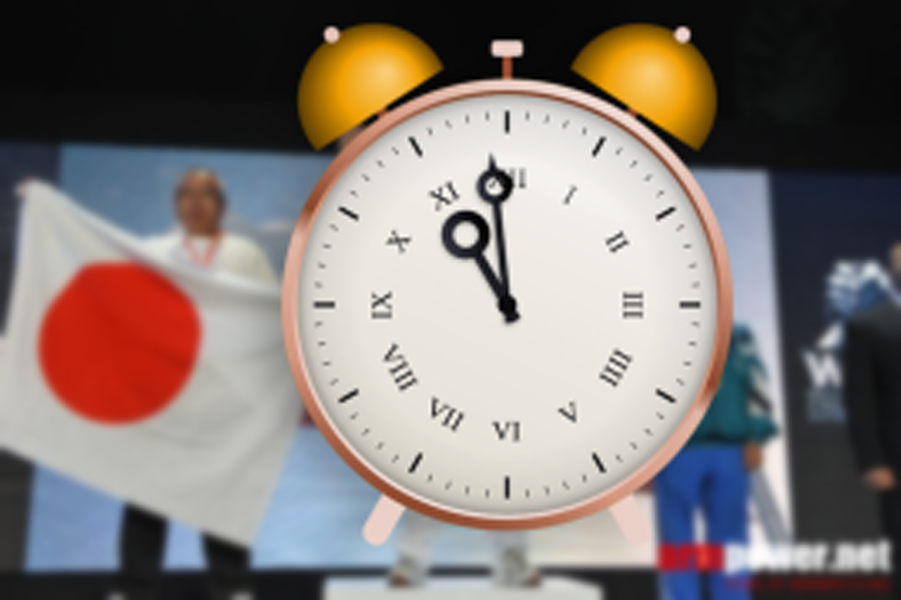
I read 10,59
